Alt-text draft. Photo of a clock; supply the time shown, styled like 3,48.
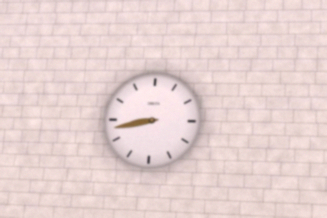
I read 8,43
